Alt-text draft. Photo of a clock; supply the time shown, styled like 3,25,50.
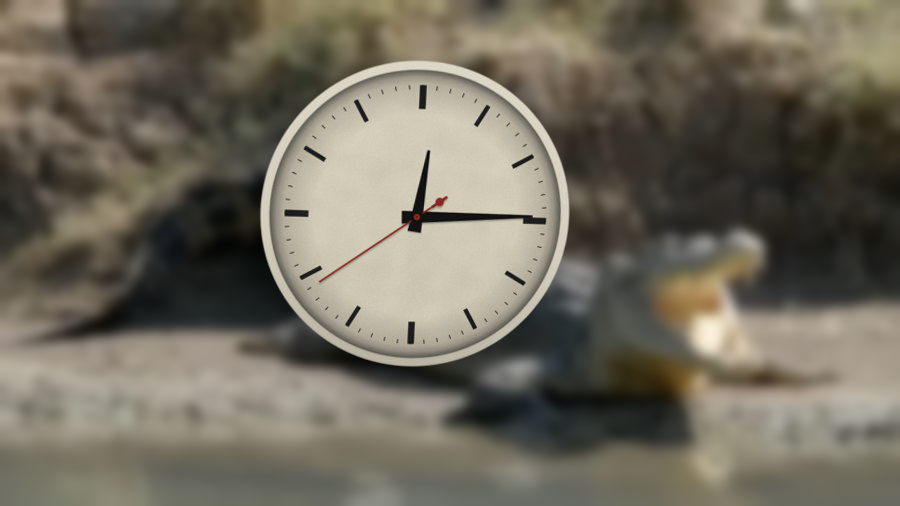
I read 12,14,39
